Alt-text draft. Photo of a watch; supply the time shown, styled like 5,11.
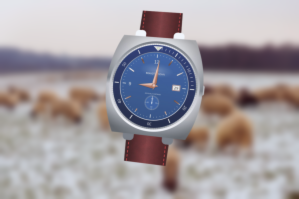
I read 9,01
